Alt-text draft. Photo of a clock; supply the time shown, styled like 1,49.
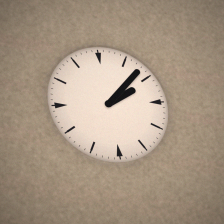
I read 2,08
